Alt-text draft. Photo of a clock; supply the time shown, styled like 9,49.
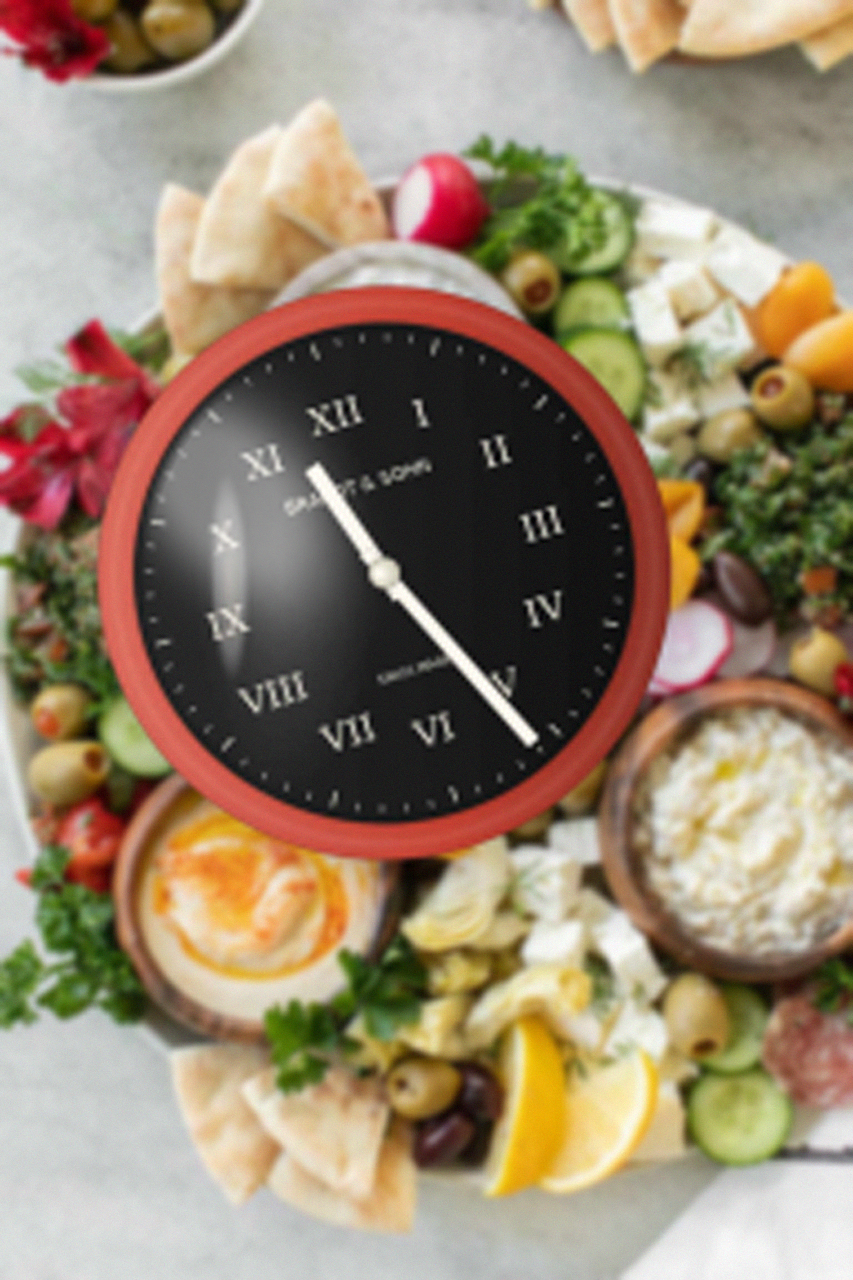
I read 11,26
